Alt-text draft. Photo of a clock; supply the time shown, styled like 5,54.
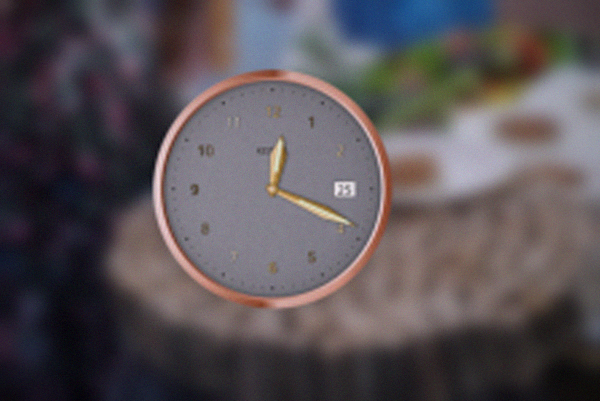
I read 12,19
